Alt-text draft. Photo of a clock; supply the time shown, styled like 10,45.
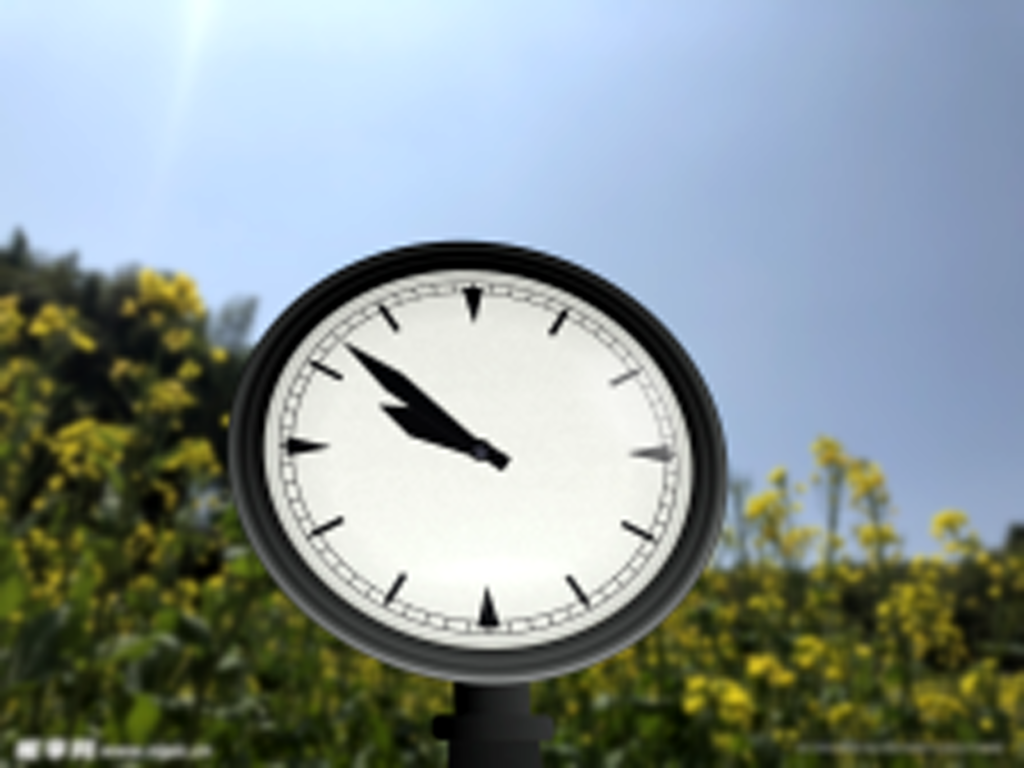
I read 9,52
